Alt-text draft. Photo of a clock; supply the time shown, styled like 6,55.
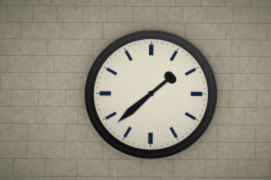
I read 1,38
